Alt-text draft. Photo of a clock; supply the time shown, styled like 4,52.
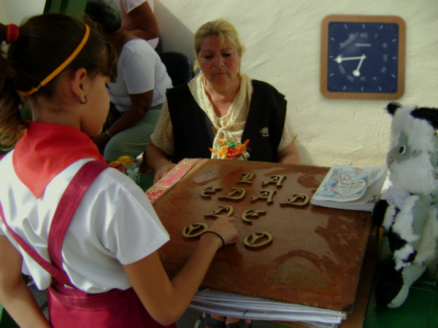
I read 6,44
